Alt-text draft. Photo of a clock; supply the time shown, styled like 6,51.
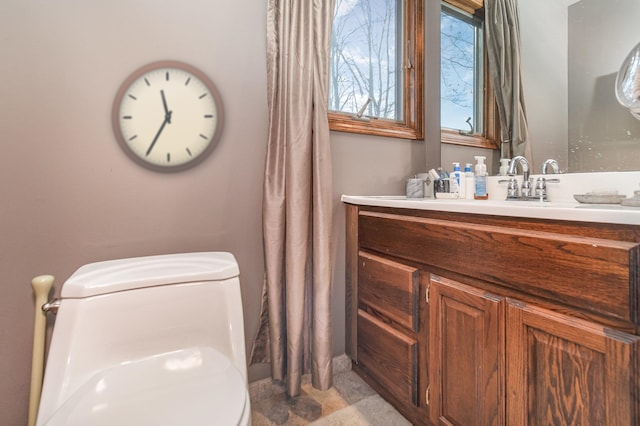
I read 11,35
